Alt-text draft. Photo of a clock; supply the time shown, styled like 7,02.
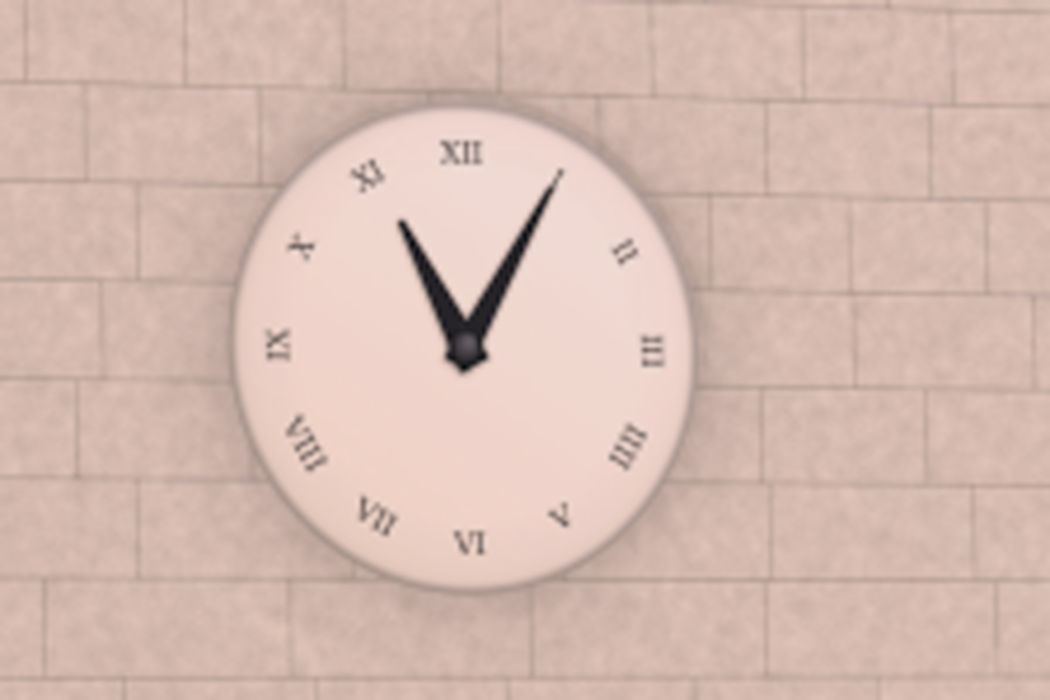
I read 11,05
